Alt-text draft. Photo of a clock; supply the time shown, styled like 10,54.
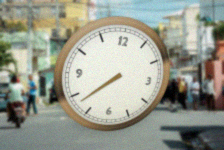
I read 7,38
